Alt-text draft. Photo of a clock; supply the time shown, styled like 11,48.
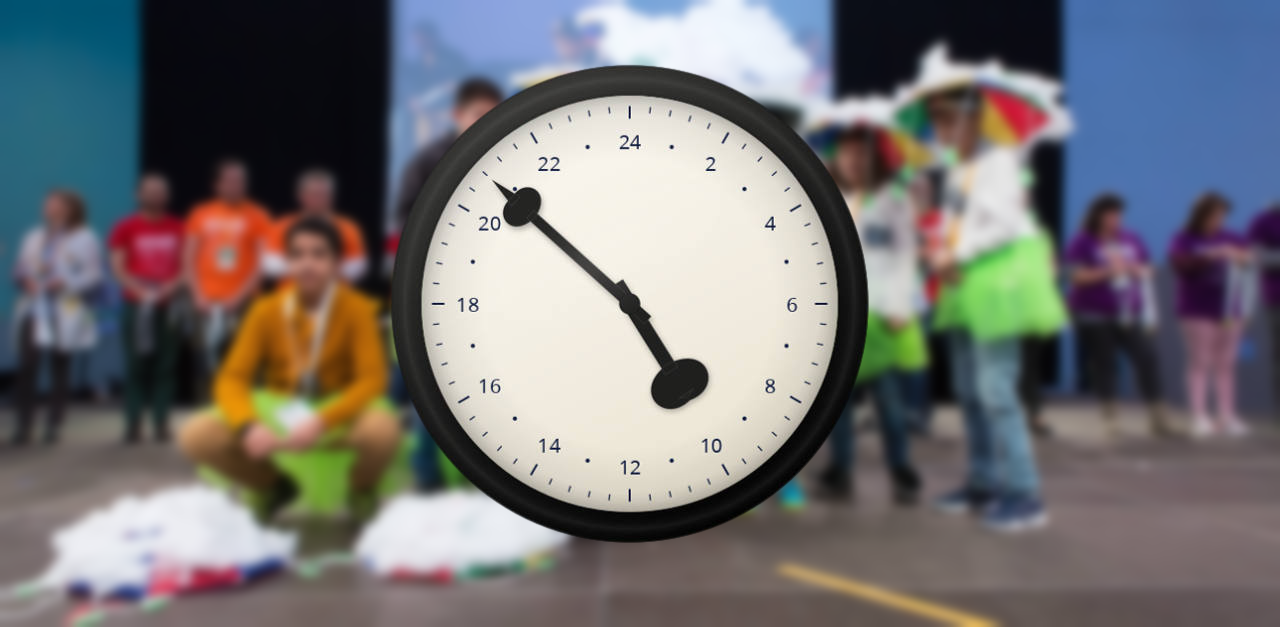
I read 9,52
